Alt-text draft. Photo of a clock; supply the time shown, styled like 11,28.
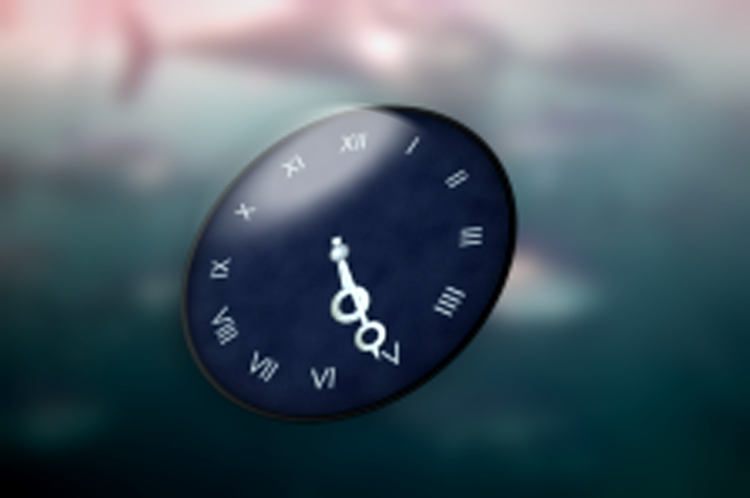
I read 5,26
